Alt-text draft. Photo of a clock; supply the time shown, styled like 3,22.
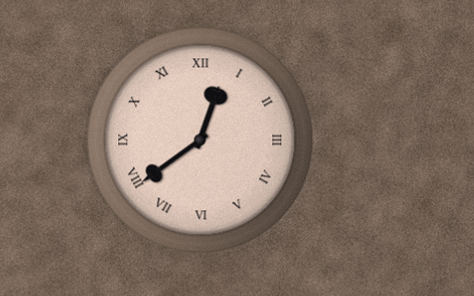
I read 12,39
